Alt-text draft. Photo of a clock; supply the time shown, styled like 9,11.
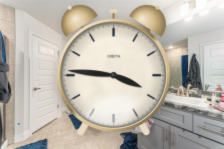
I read 3,46
